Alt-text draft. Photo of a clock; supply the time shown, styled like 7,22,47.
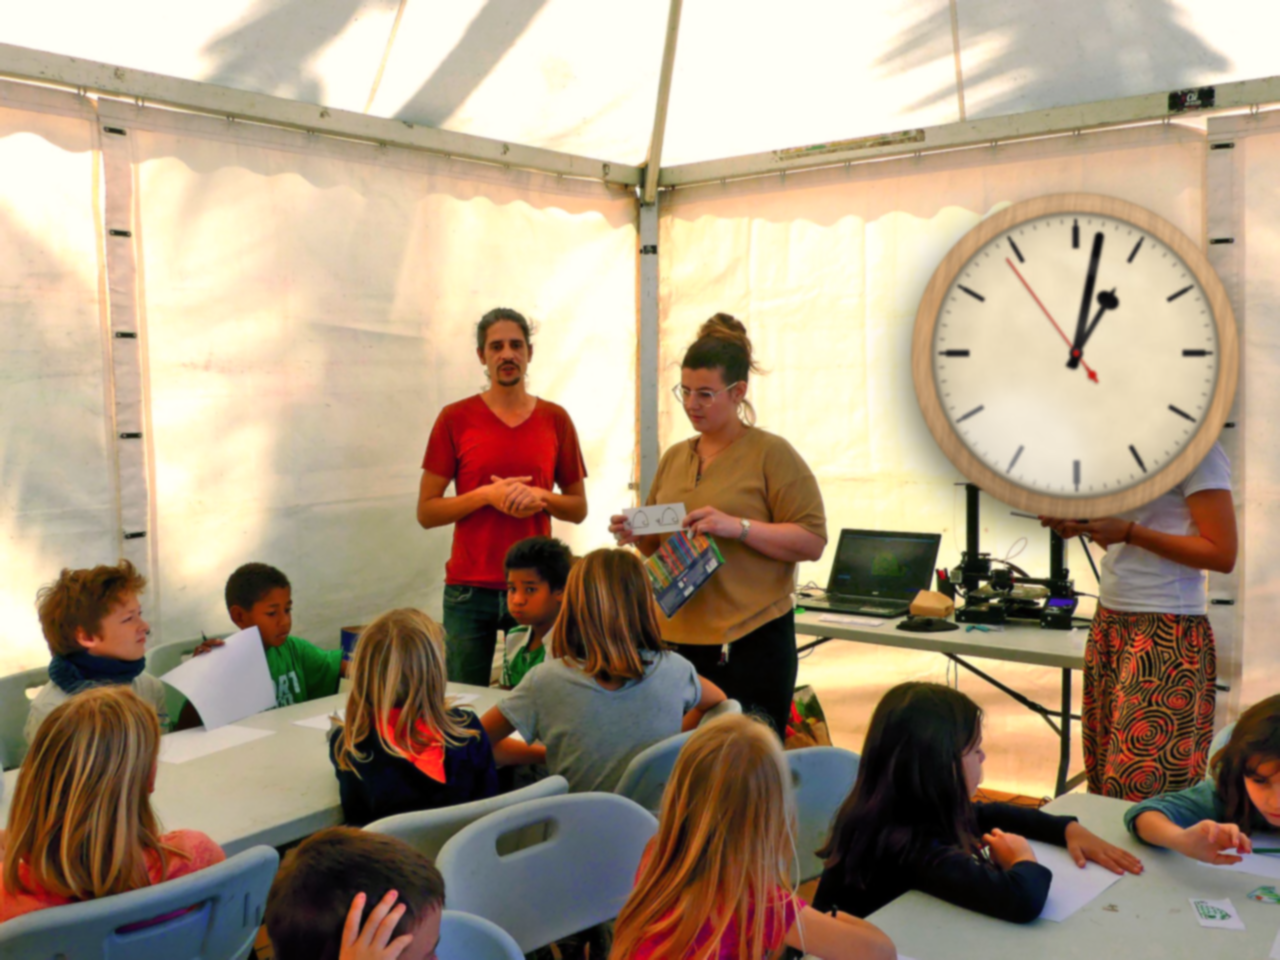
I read 1,01,54
